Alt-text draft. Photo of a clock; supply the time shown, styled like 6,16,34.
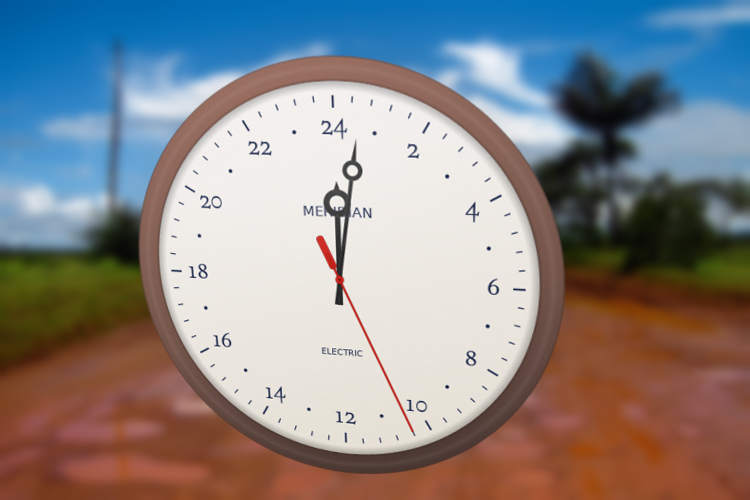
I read 0,01,26
